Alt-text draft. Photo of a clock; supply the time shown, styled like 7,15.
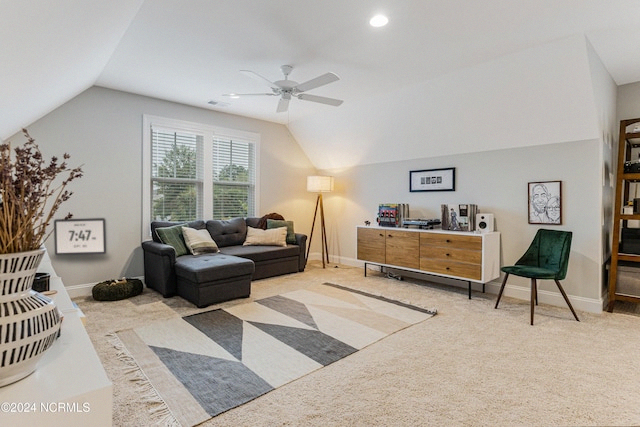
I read 7,47
